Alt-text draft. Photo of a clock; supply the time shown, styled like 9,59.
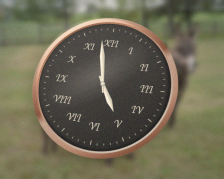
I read 4,58
